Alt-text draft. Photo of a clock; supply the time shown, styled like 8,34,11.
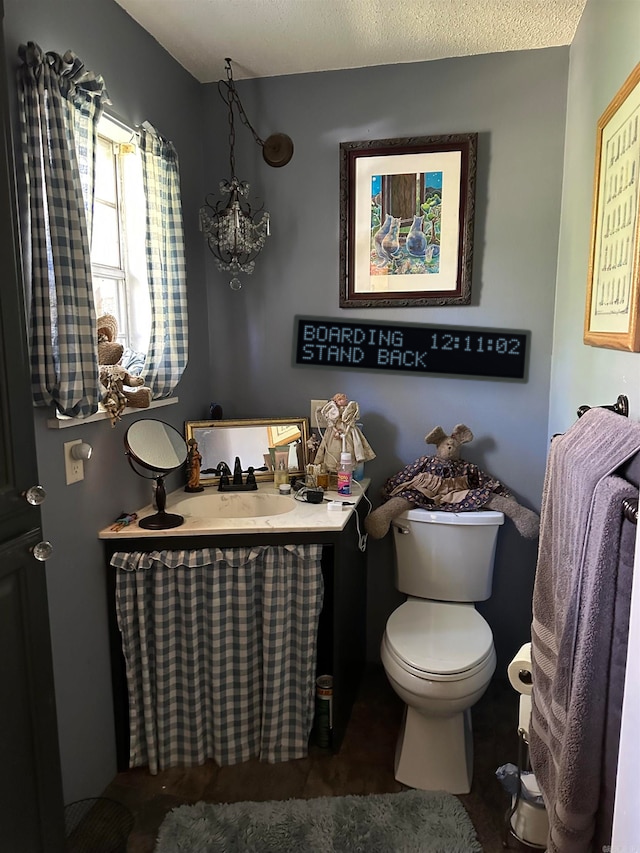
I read 12,11,02
